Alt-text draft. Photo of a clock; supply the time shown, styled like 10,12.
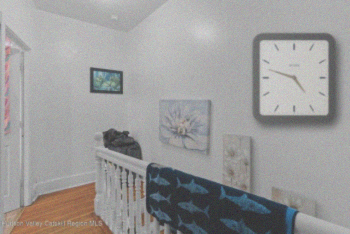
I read 4,48
